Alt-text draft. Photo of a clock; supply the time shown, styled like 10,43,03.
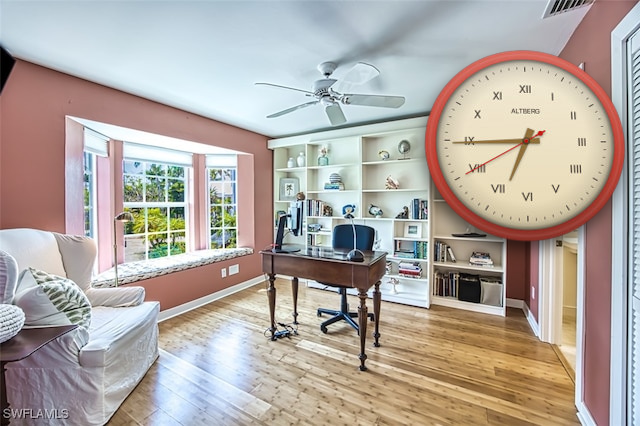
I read 6,44,40
